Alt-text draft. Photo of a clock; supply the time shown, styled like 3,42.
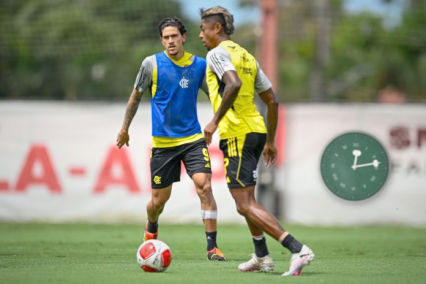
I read 12,13
